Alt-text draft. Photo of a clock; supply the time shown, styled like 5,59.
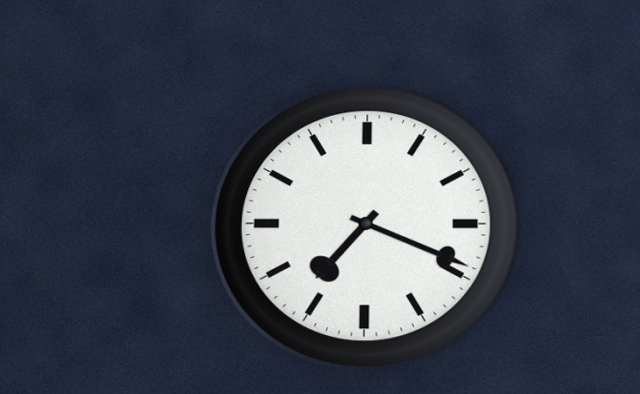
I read 7,19
